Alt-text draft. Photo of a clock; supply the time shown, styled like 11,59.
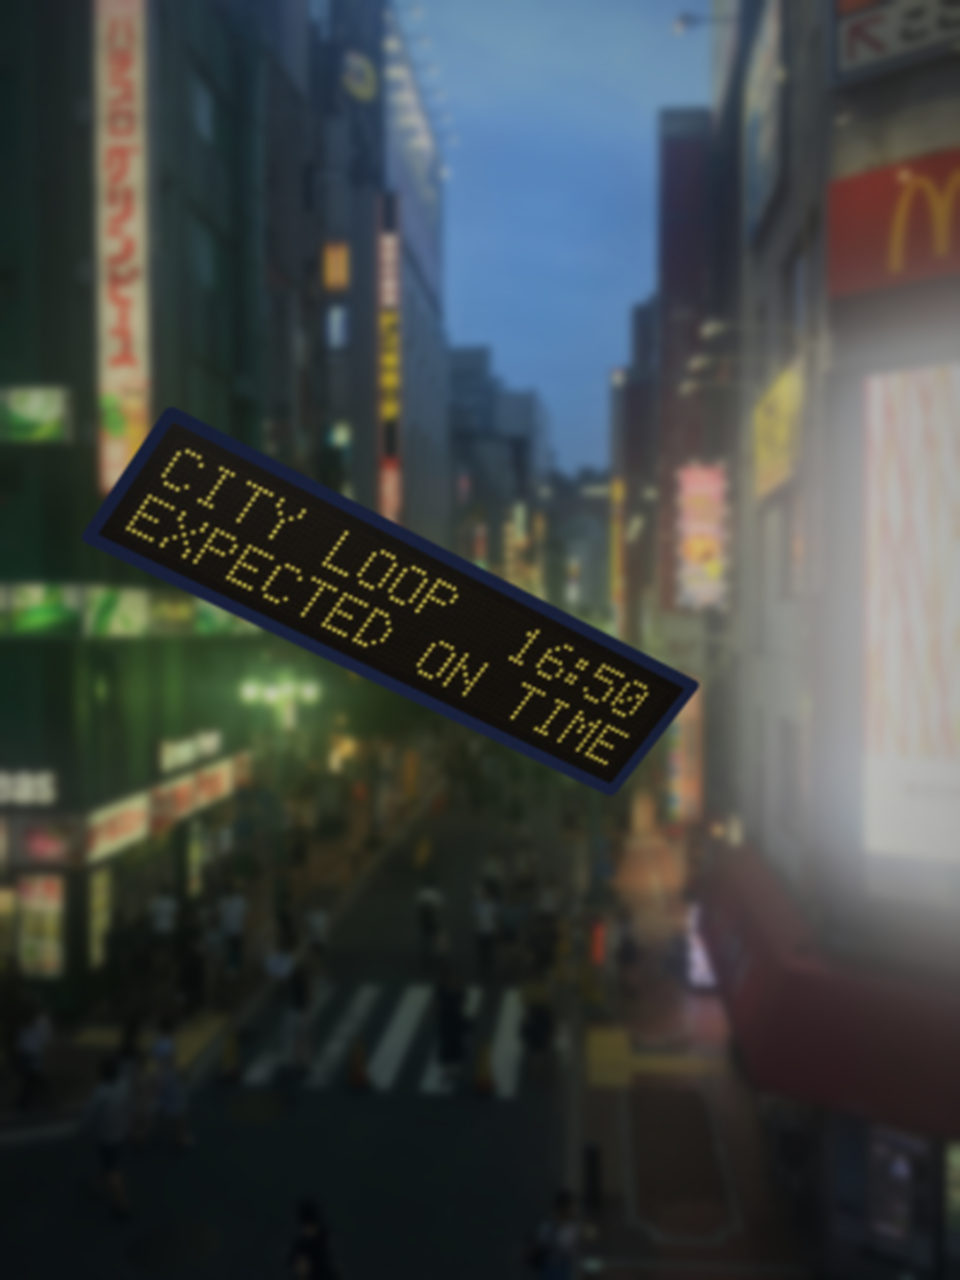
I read 16,50
